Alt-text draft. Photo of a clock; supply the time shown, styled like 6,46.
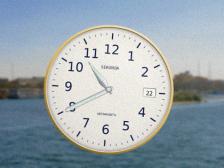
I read 10,40
